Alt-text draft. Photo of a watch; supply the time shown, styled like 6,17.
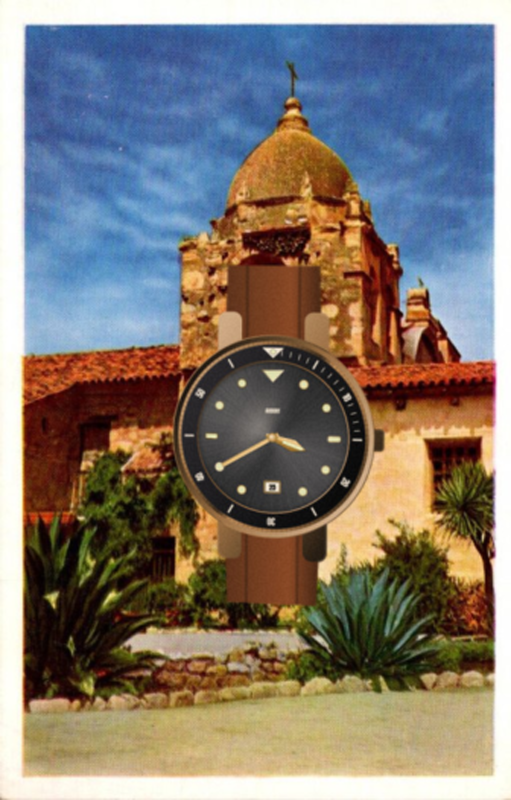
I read 3,40
